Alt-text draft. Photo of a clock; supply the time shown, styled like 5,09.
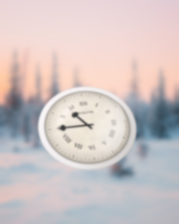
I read 10,45
